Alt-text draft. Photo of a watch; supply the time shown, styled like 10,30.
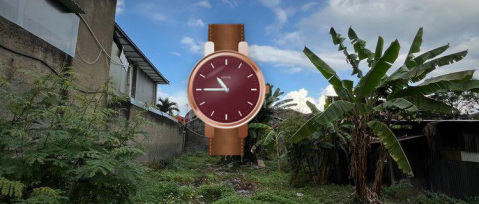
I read 10,45
